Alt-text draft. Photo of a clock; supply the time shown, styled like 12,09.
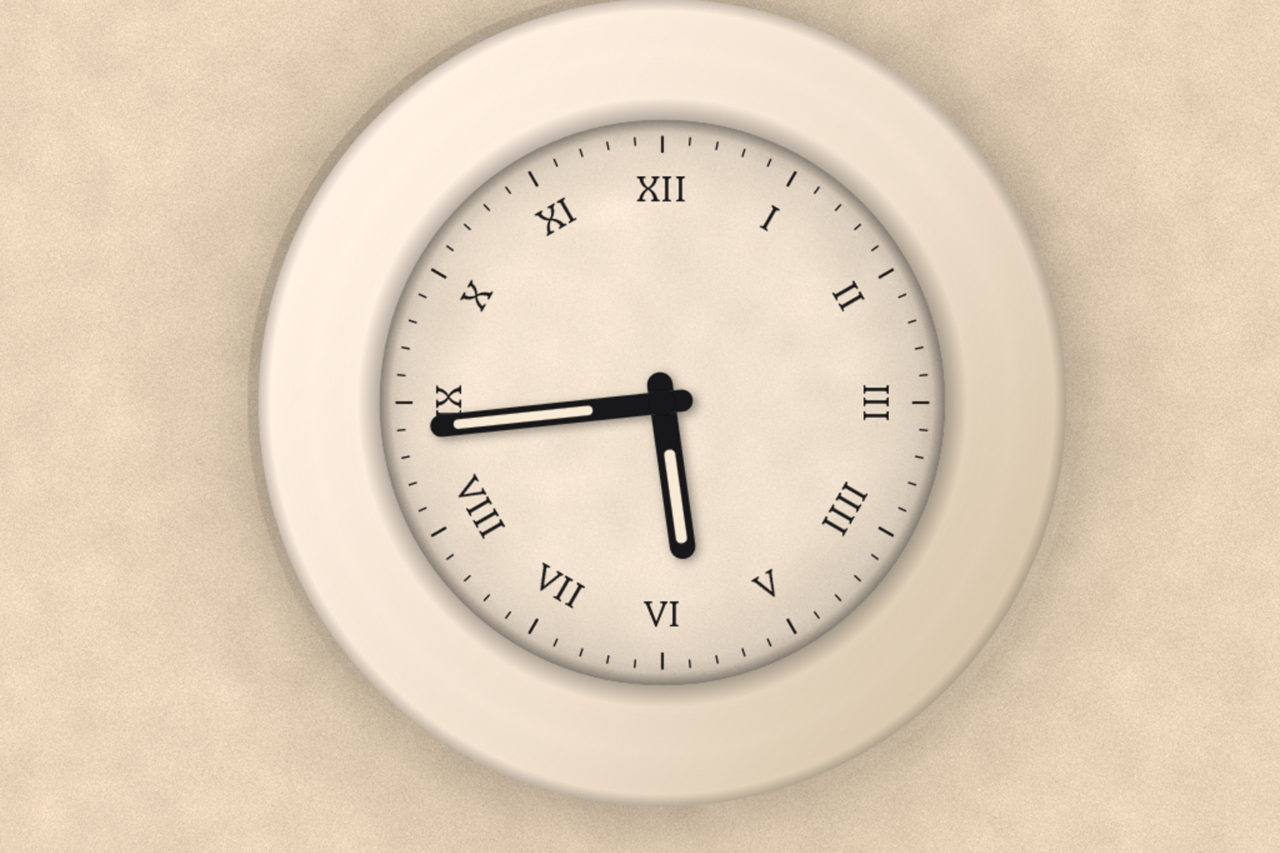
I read 5,44
